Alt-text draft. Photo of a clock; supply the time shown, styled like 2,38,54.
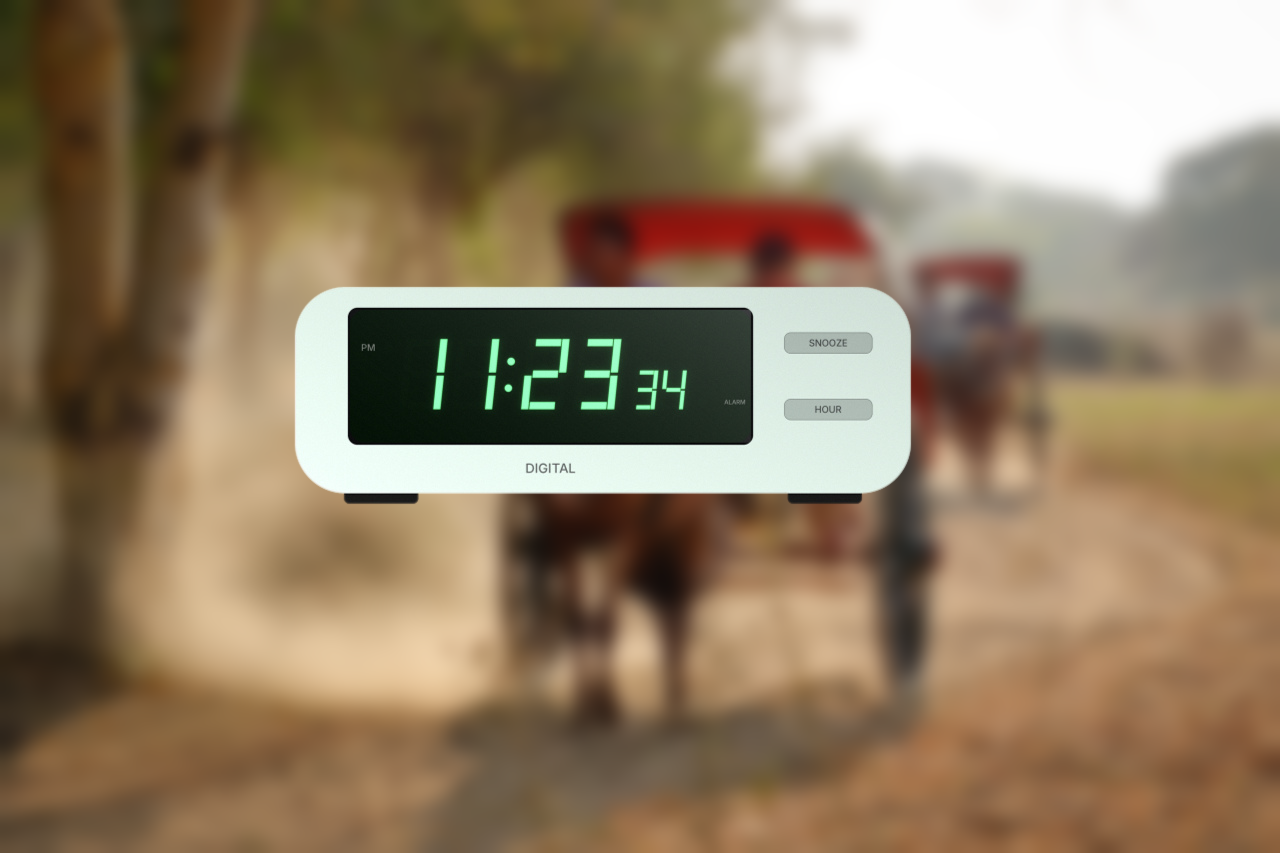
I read 11,23,34
